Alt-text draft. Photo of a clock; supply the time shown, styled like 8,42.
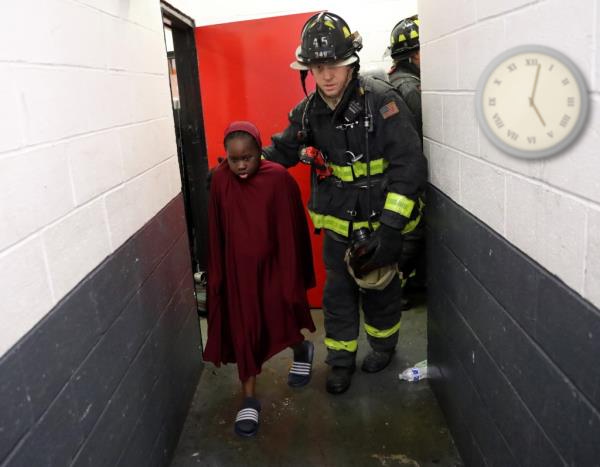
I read 5,02
